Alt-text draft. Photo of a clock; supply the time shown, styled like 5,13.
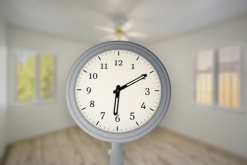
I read 6,10
